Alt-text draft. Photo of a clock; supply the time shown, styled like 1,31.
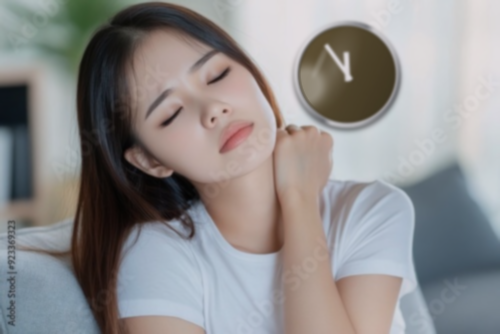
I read 11,54
